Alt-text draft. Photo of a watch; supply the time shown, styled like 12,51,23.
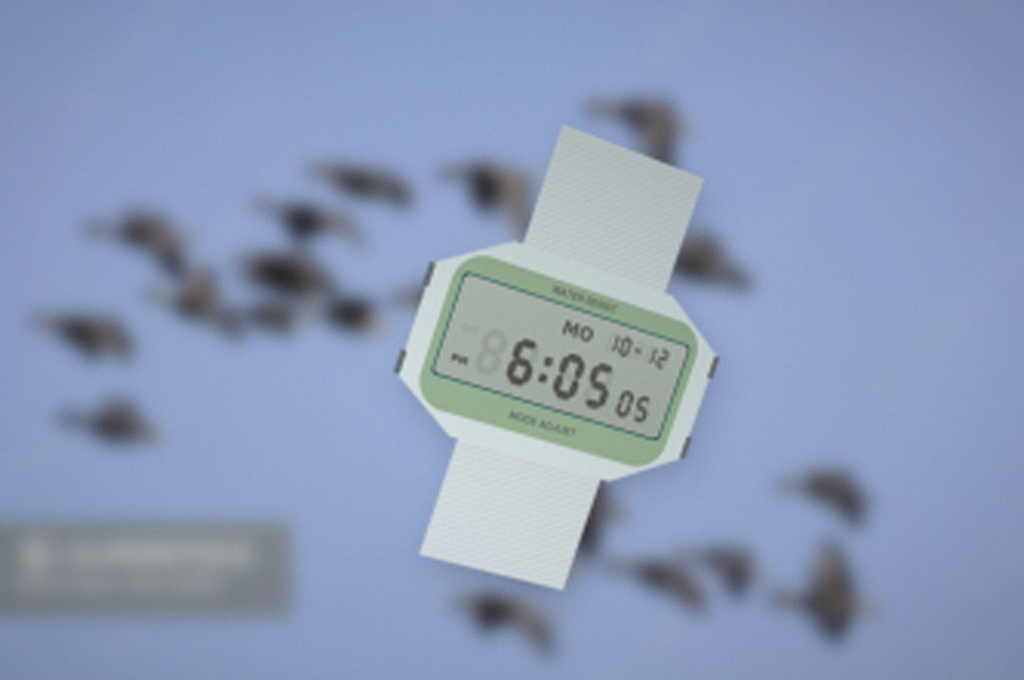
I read 6,05,05
